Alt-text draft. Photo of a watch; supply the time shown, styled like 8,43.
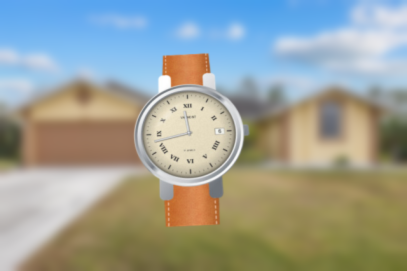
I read 11,43
